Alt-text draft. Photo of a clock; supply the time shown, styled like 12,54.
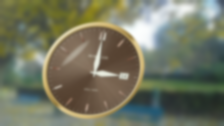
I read 3,00
